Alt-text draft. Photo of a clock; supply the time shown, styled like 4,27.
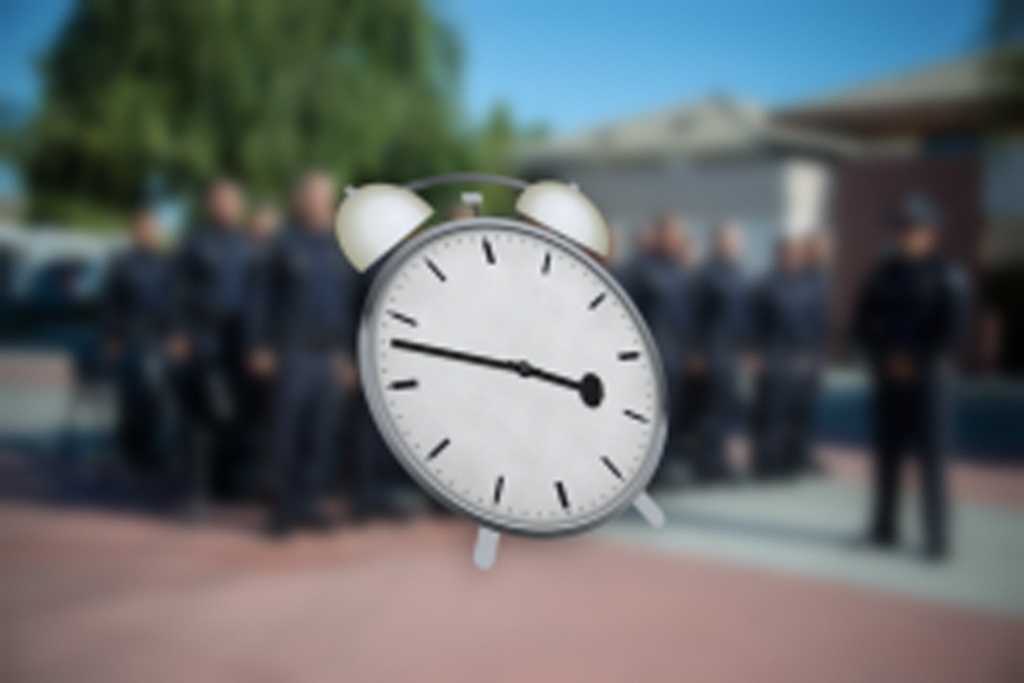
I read 3,48
